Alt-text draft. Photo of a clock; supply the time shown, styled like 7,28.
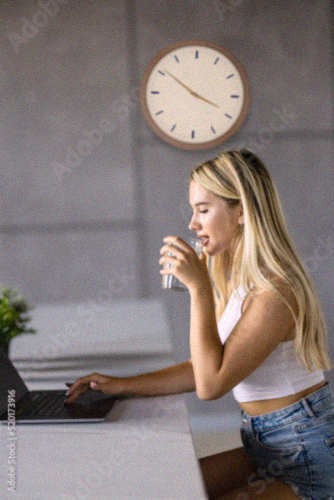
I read 3,51
